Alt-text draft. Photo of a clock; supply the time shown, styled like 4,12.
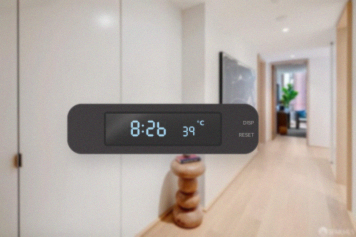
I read 8,26
